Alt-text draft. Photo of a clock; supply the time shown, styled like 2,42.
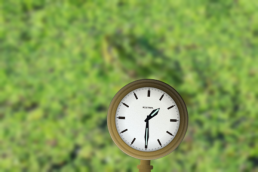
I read 1,30
